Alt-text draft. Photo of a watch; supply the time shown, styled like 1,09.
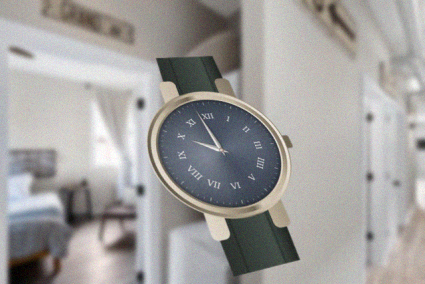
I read 9,58
